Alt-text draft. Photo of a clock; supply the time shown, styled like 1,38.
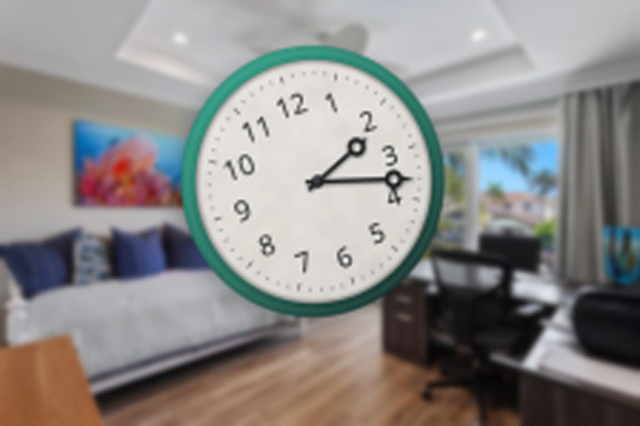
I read 2,18
